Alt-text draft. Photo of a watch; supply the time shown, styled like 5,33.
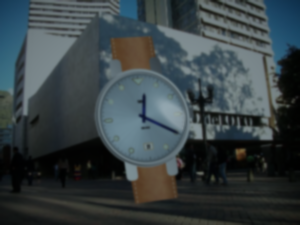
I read 12,20
